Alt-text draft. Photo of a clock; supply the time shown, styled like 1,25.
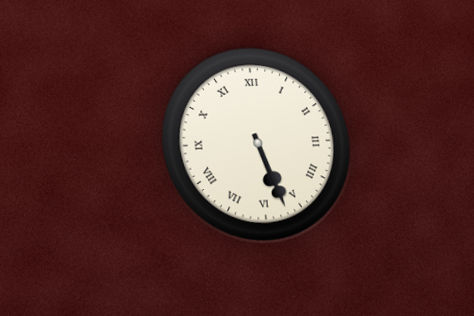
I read 5,27
